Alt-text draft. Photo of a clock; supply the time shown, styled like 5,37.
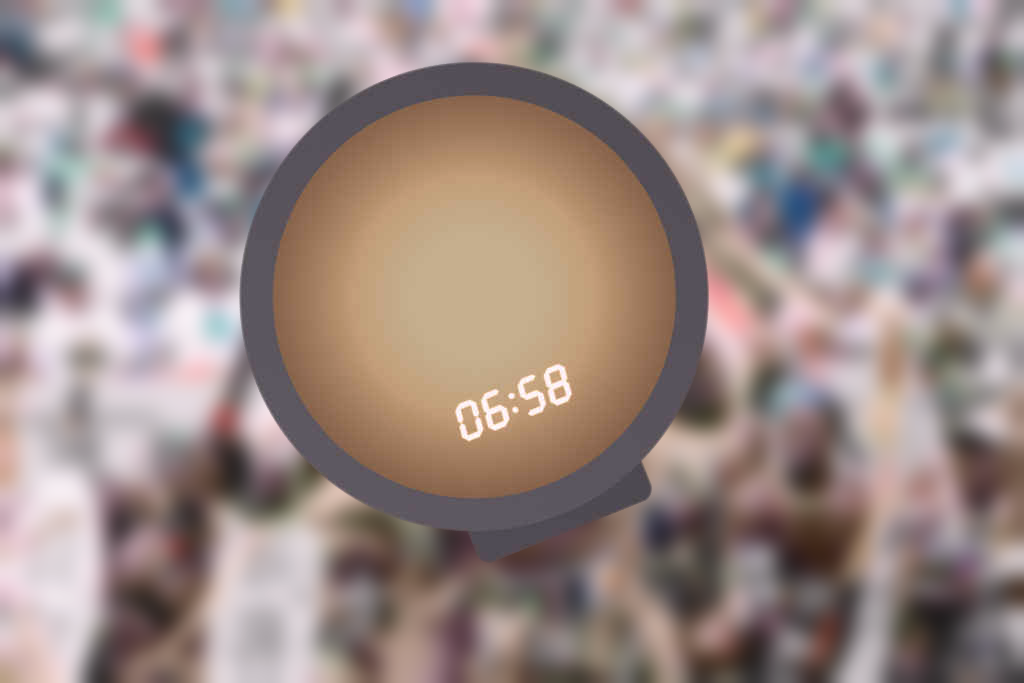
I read 6,58
